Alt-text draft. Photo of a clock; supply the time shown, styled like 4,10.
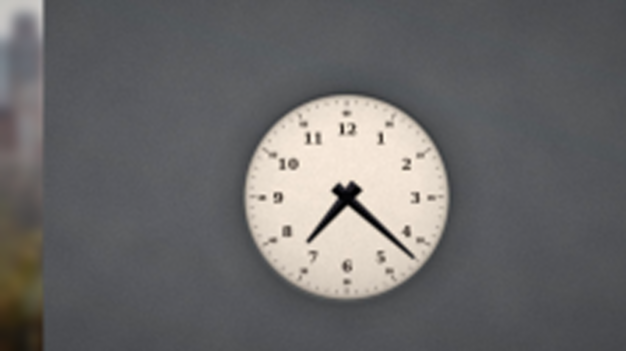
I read 7,22
